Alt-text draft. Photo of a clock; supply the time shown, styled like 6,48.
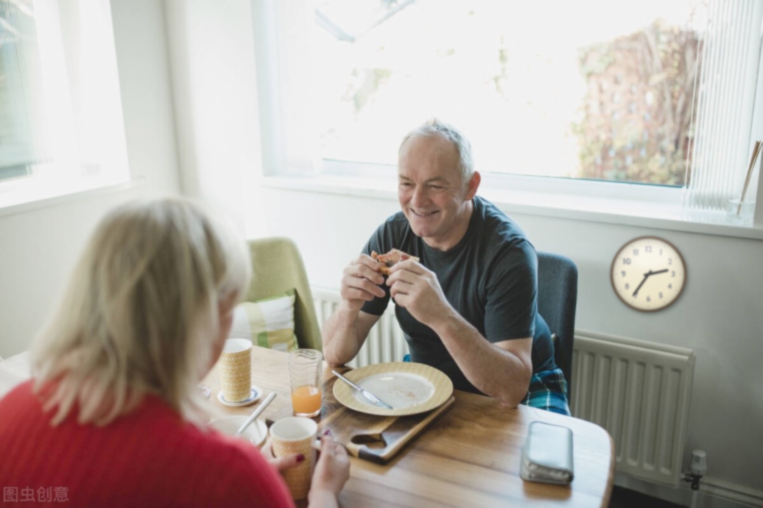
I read 2,36
